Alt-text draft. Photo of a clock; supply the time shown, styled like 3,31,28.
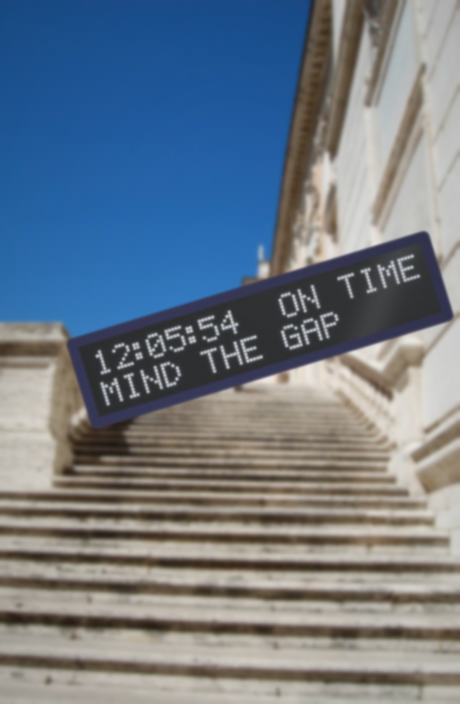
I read 12,05,54
